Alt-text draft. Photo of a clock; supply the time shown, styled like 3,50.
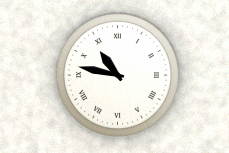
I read 10,47
